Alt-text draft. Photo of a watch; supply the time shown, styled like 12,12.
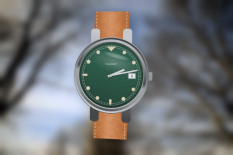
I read 2,13
